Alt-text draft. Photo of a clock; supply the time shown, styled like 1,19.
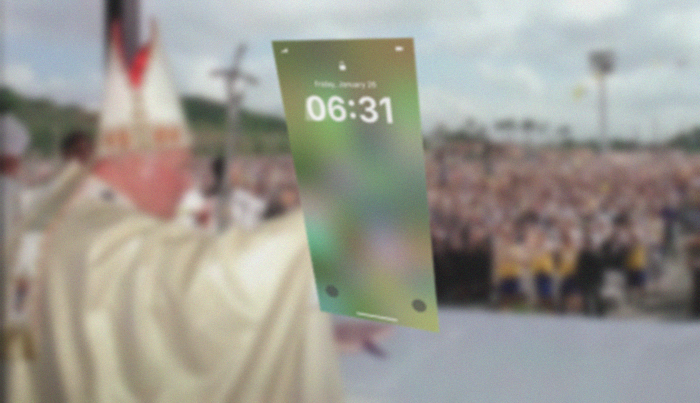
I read 6,31
